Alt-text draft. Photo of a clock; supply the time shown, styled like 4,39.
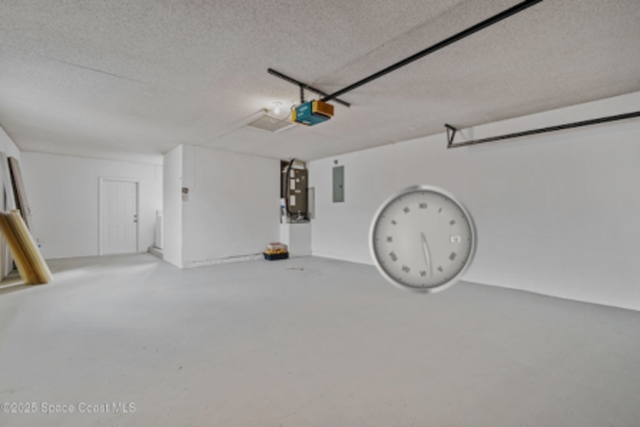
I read 5,28
